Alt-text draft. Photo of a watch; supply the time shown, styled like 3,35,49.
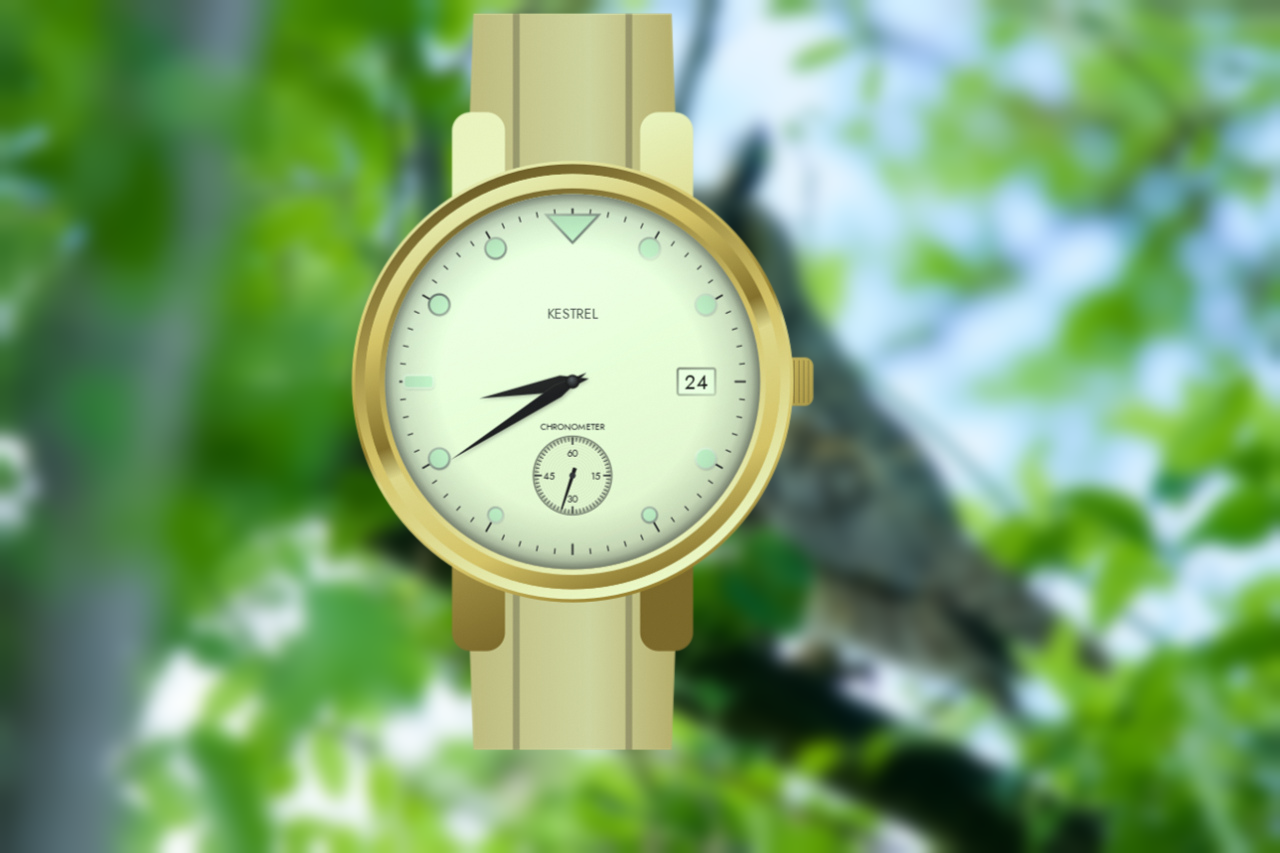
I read 8,39,33
